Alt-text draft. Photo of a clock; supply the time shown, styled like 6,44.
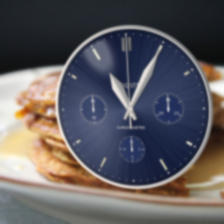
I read 11,05
